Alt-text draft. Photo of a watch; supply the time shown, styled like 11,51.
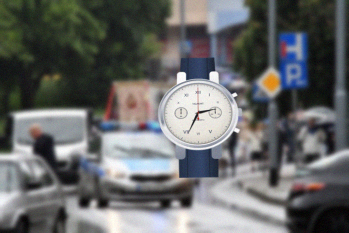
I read 2,34
